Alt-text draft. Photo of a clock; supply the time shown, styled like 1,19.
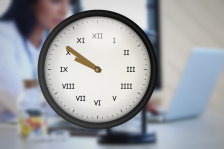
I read 9,51
